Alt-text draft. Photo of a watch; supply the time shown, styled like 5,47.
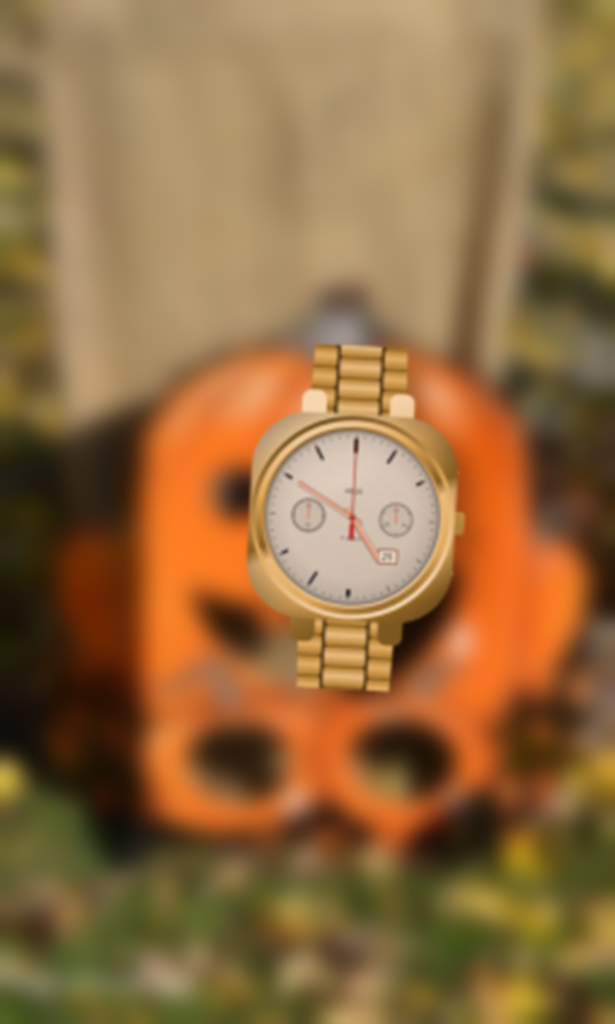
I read 4,50
